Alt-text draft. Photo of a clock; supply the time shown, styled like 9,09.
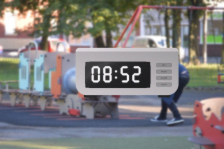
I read 8,52
